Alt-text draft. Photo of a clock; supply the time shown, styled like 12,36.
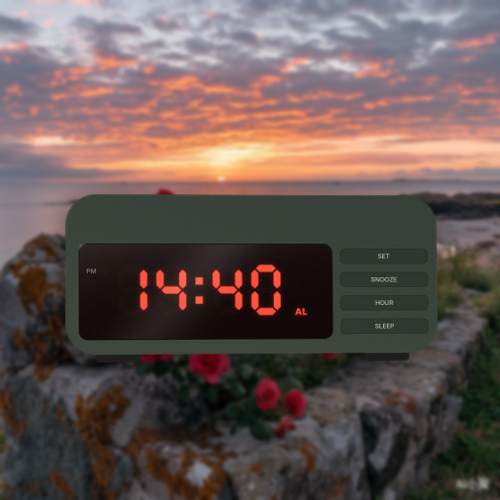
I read 14,40
